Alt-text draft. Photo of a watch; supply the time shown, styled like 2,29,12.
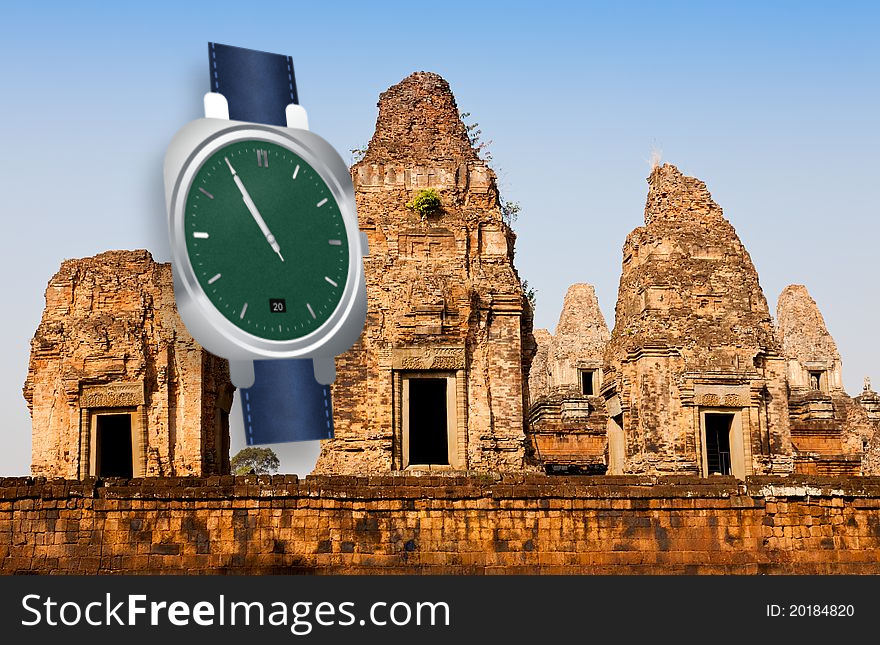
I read 10,54,55
